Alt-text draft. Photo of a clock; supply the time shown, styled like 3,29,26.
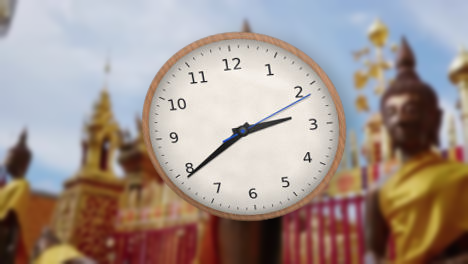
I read 2,39,11
